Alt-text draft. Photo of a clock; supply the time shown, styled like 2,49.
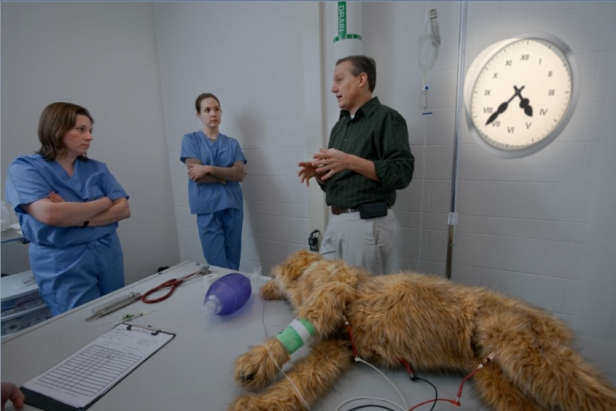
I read 4,37
